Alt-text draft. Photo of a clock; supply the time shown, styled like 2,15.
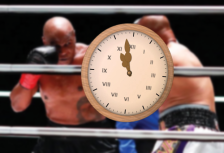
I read 10,58
